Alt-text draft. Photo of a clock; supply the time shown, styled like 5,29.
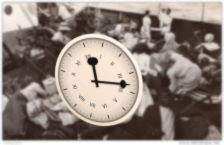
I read 12,18
